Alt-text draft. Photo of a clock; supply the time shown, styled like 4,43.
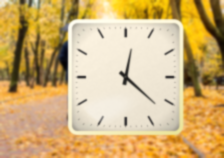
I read 12,22
